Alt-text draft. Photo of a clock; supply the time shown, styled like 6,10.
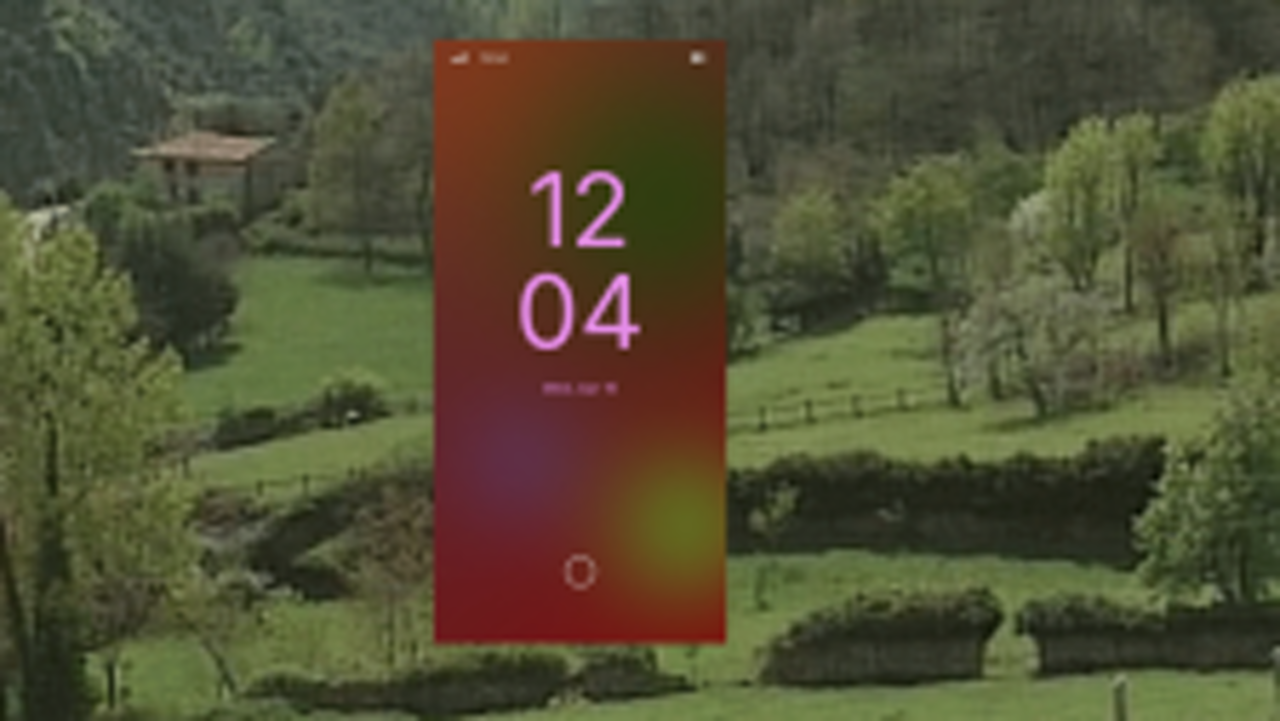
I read 12,04
